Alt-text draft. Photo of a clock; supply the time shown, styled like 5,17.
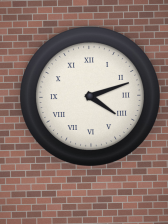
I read 4,12
